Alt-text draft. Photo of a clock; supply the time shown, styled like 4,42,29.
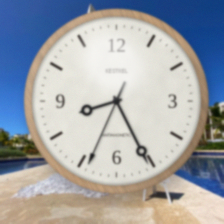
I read 8,25,34
